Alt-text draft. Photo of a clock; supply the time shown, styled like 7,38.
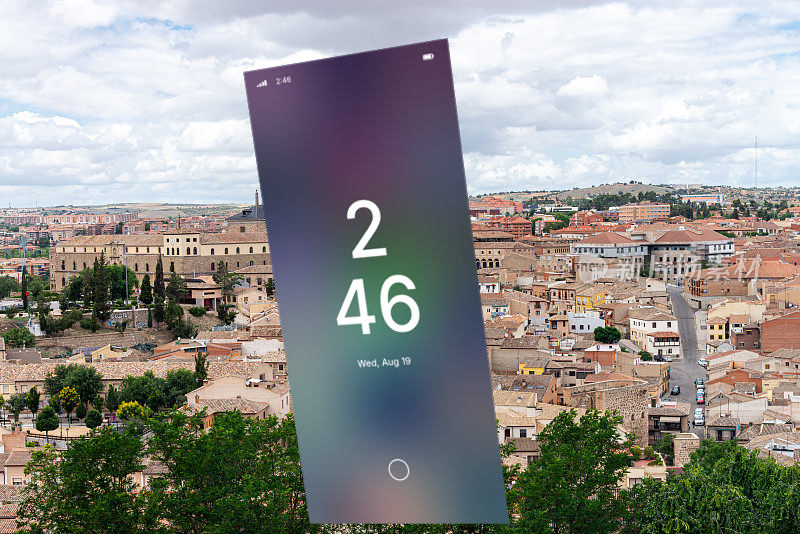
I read 2,46
